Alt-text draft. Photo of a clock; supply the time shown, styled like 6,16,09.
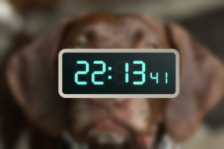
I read 22,13,41
